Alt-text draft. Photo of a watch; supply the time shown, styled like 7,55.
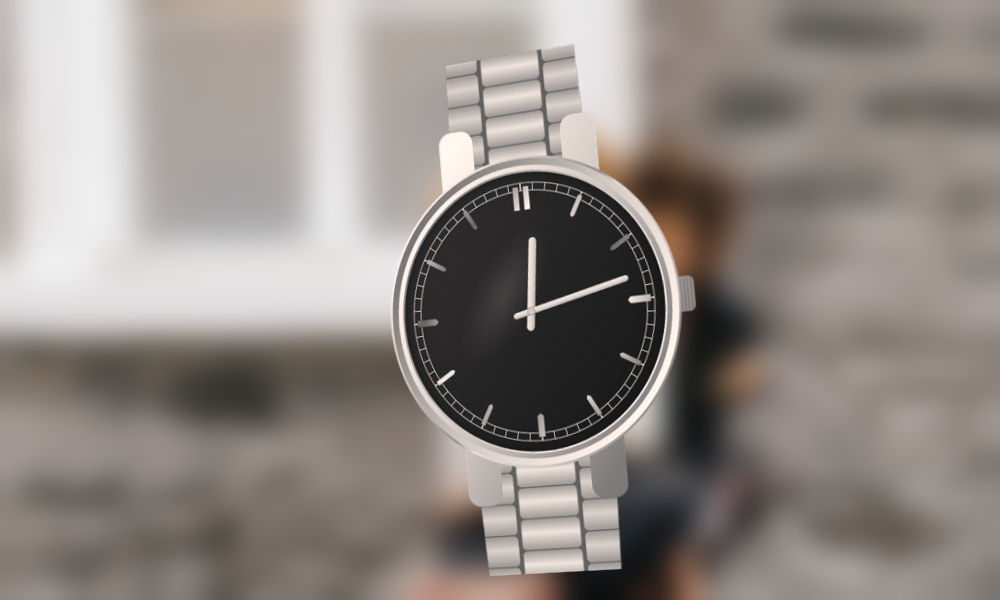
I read 12,13
